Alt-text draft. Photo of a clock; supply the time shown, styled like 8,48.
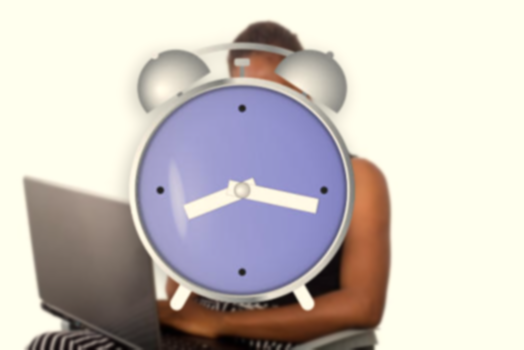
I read 8,17
